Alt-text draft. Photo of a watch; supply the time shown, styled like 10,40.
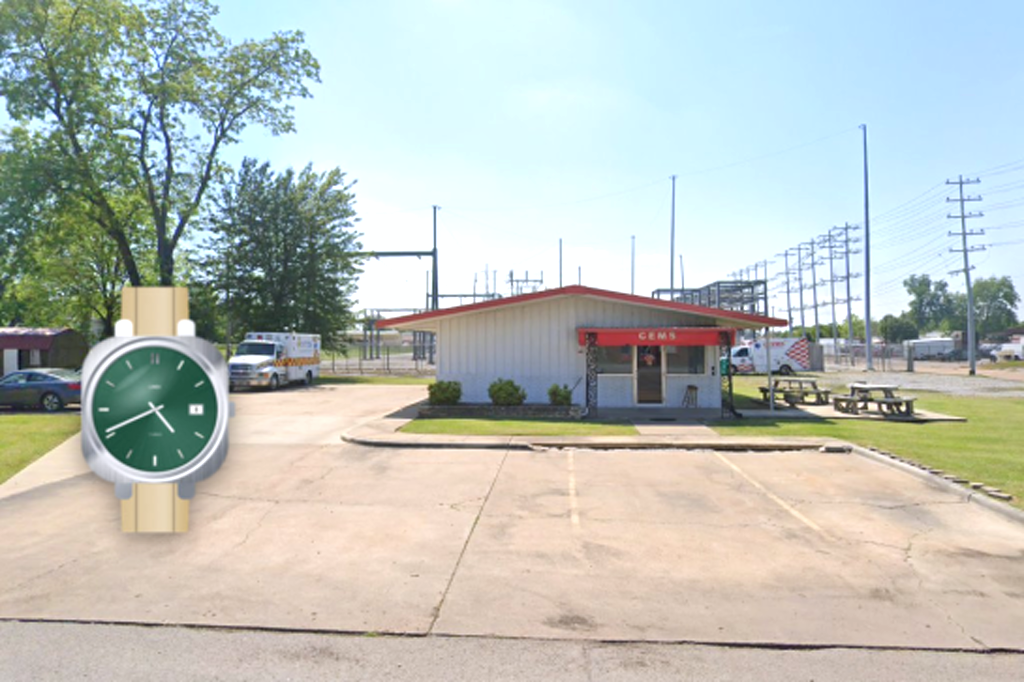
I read 4,41
